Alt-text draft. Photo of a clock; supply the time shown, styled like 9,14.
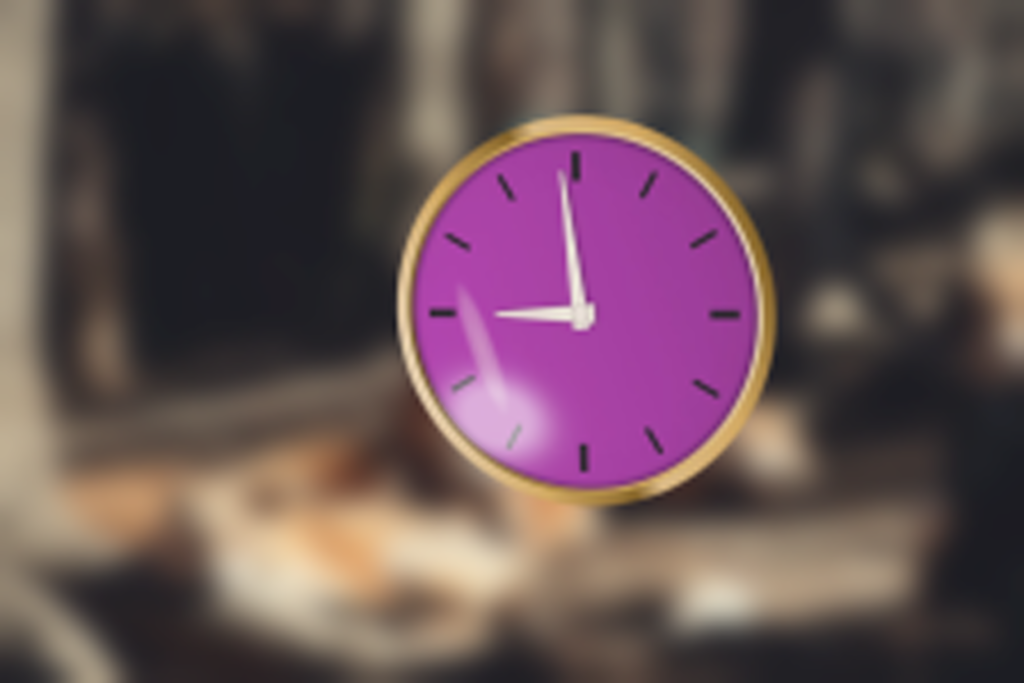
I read 8,59
